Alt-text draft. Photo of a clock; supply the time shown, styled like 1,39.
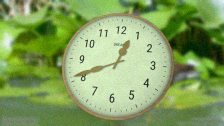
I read 12,41
